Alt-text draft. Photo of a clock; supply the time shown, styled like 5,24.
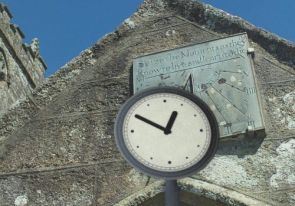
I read 12,50
